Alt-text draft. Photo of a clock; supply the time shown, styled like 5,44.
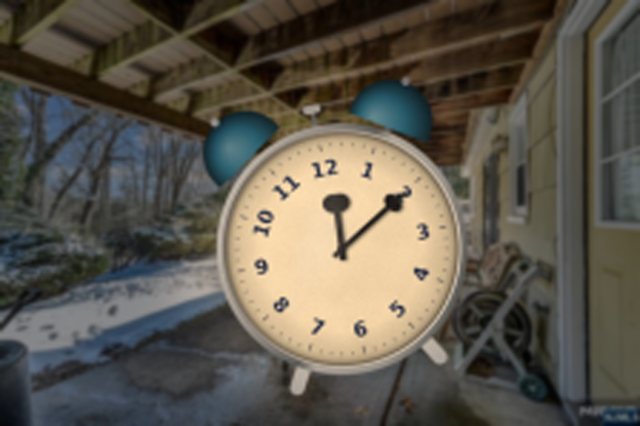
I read 12,10
